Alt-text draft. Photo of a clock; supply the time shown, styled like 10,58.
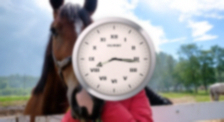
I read 8,16
